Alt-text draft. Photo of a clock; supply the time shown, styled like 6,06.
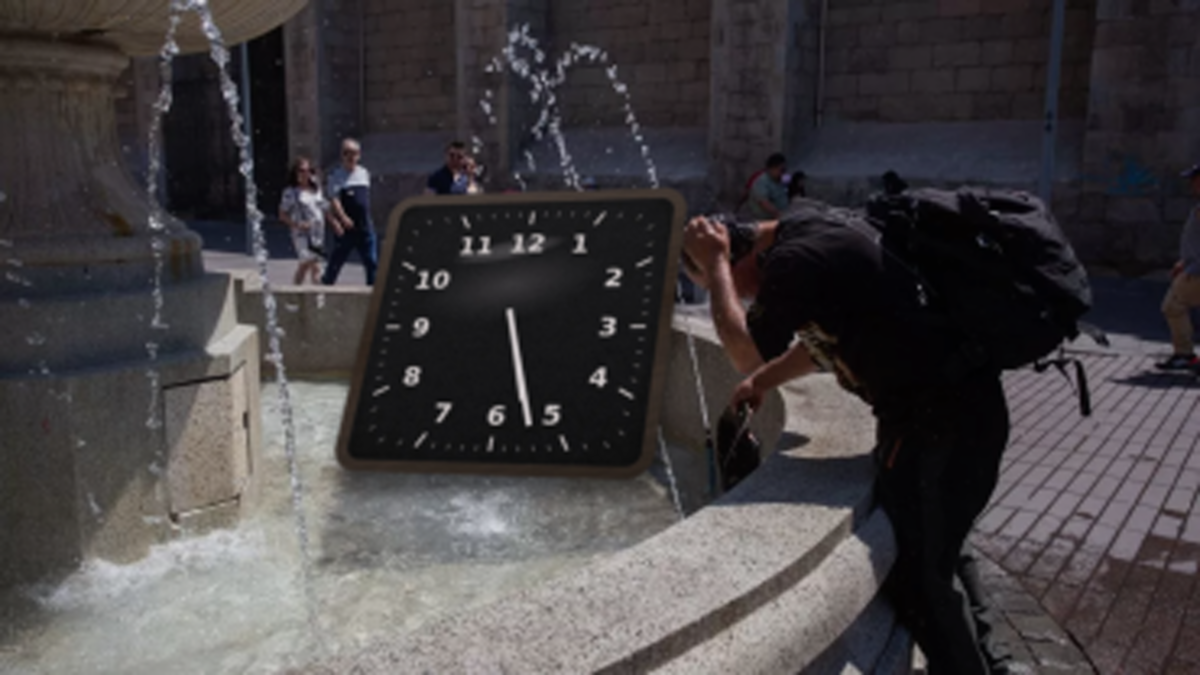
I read 5,27
